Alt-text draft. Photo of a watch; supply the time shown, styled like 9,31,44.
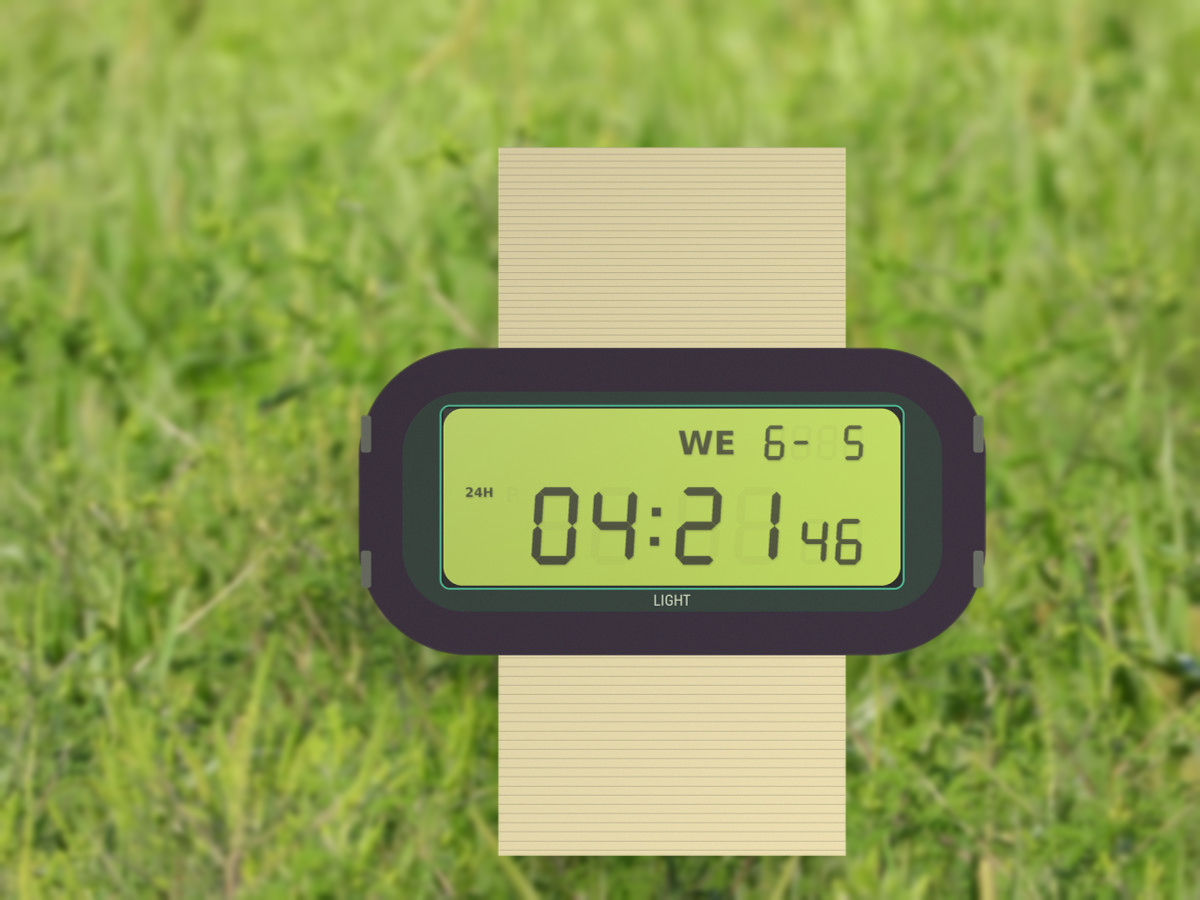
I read 4,21,46
